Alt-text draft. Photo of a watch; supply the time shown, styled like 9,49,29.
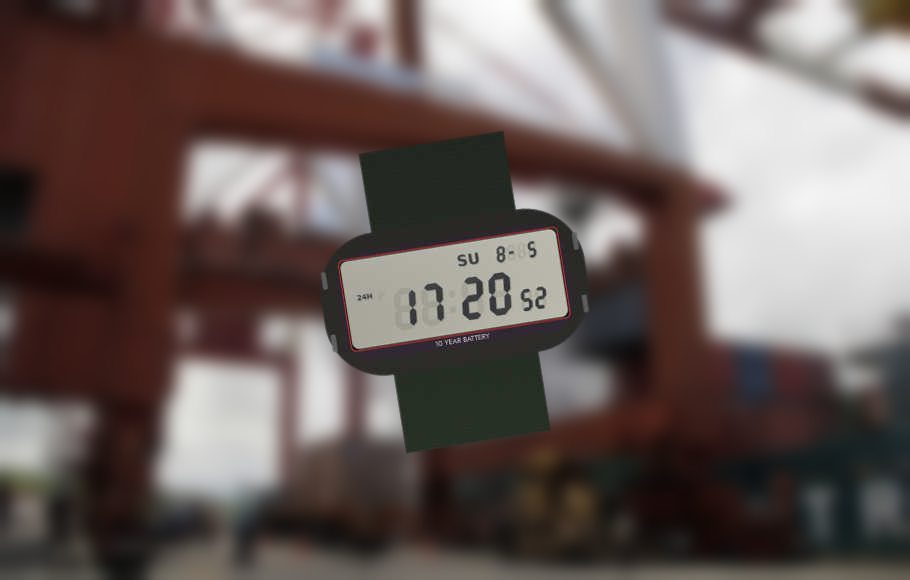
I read 17,20,52
